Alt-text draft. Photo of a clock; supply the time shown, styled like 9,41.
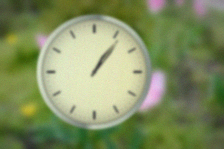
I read 1,06
